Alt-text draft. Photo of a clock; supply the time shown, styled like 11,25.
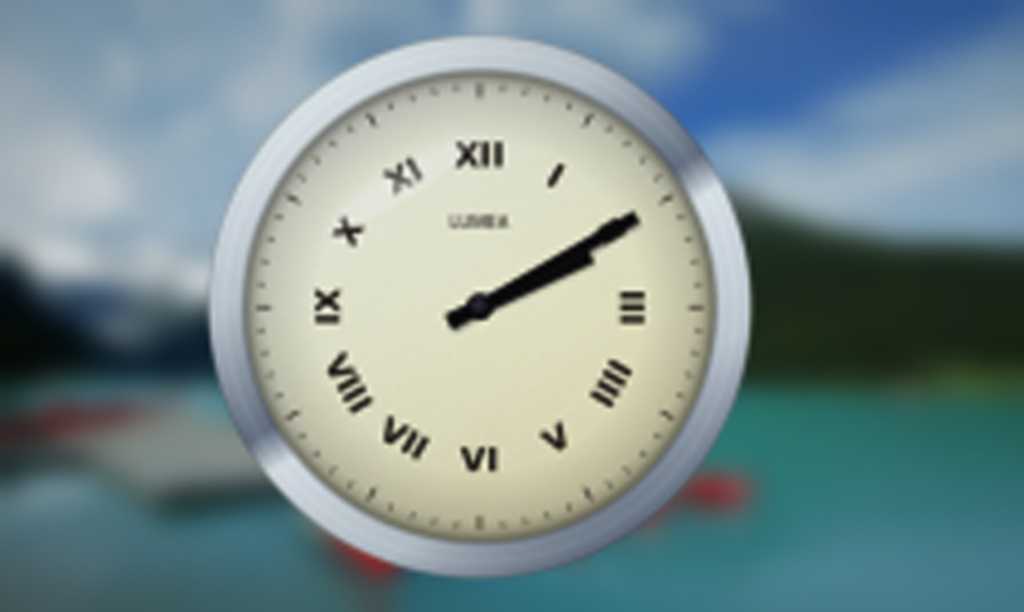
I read 2,10
